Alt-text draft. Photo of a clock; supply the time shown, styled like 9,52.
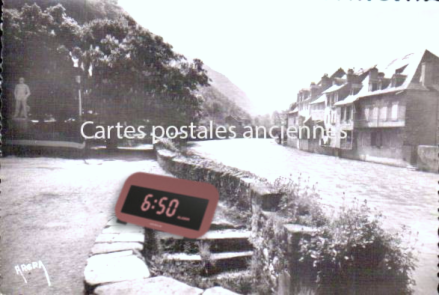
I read 6,50
